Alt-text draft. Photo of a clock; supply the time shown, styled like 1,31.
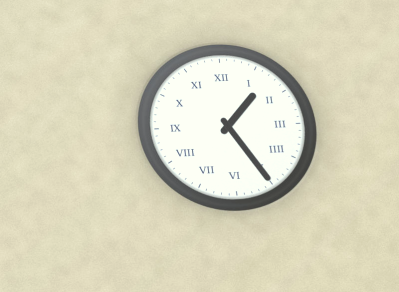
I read 1,25
